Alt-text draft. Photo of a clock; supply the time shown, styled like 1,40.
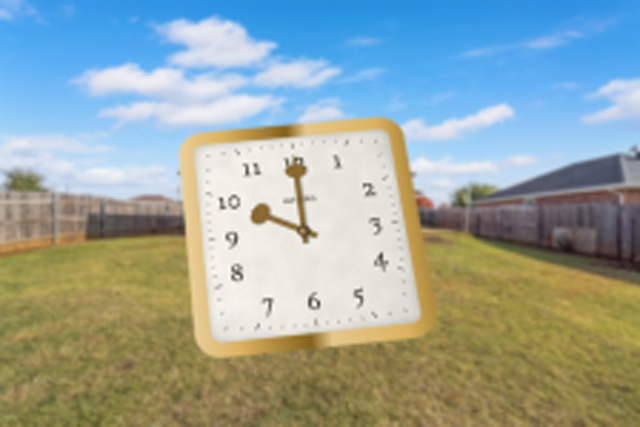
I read 10,00
